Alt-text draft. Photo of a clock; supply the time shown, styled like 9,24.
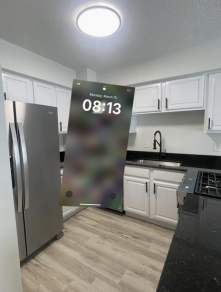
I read 8,13
